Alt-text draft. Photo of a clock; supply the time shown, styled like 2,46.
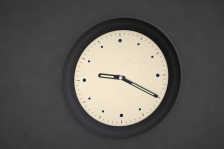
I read 9,20
